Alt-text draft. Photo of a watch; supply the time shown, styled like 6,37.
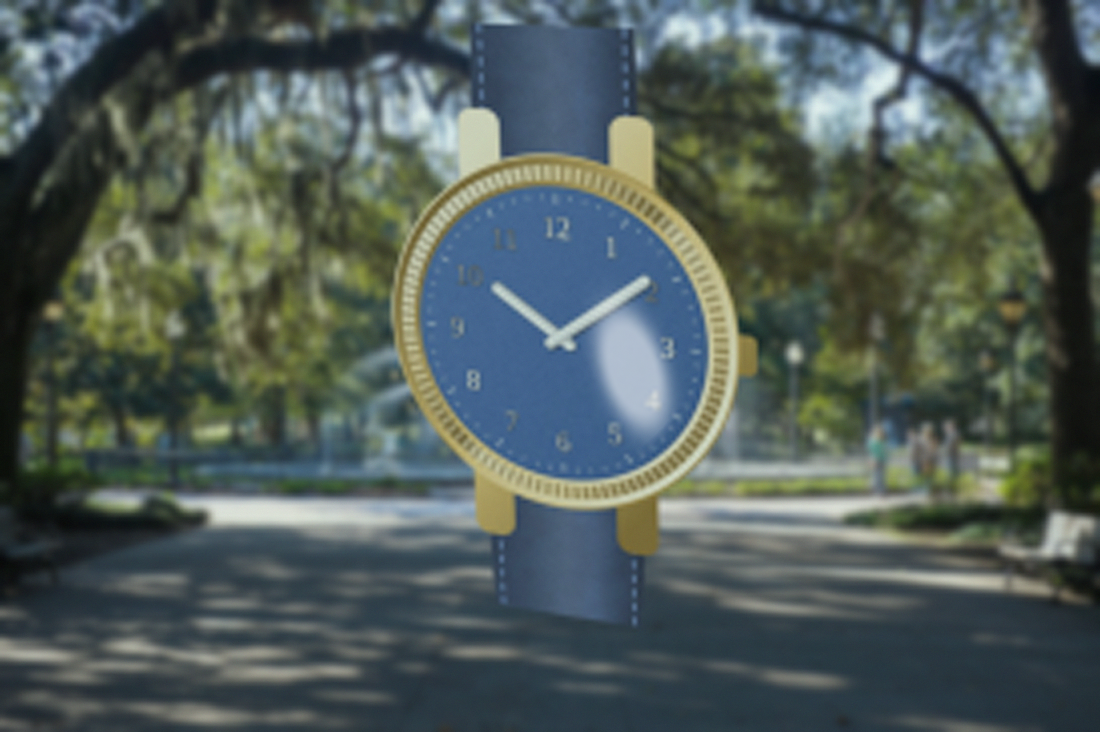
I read 10,09
